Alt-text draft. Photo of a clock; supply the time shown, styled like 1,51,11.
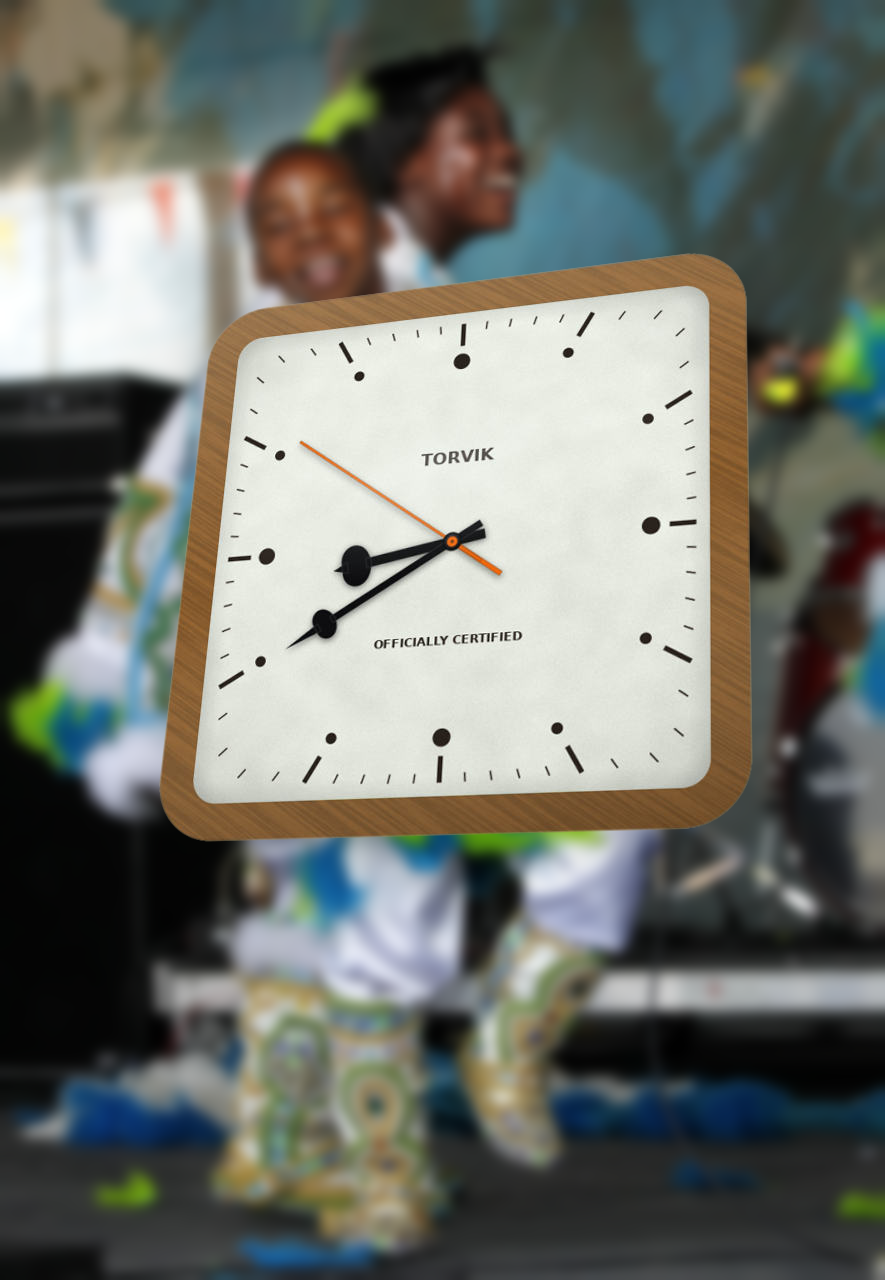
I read 8,39,51
